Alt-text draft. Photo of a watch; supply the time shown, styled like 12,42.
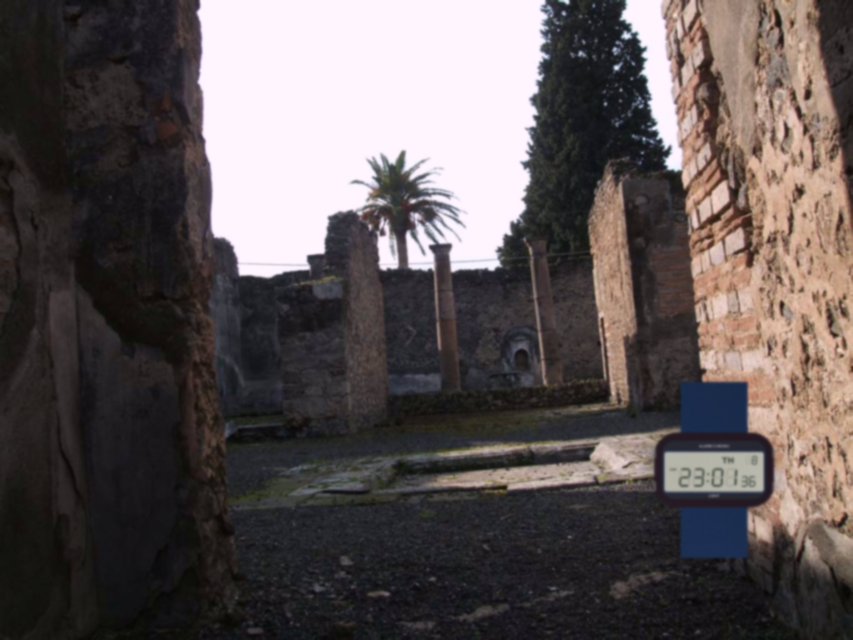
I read 23,01
